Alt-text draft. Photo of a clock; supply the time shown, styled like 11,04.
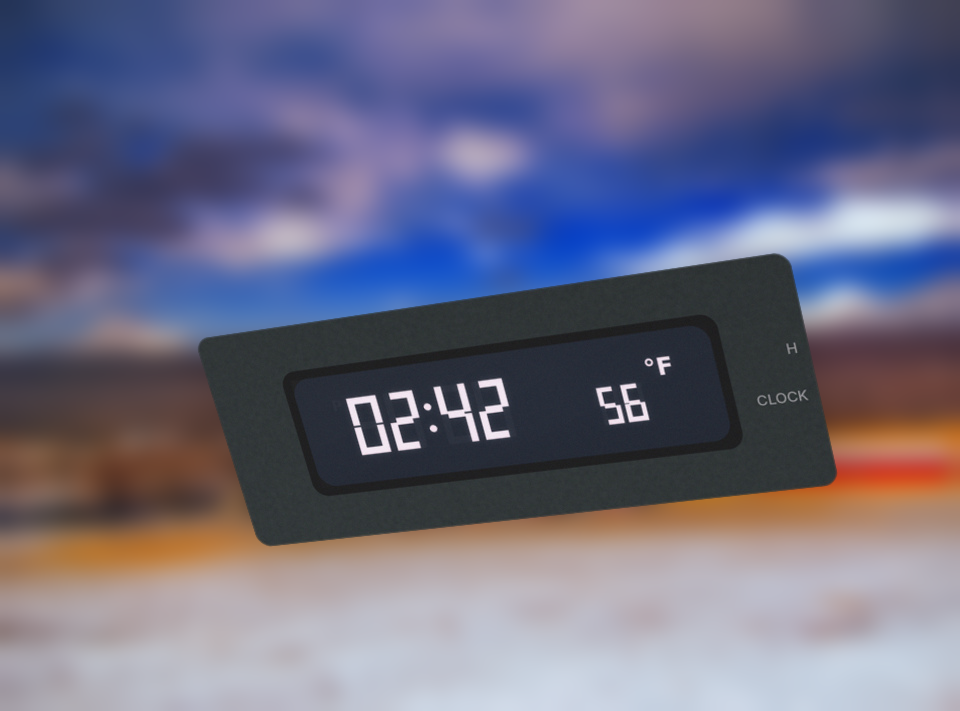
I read 2,42
